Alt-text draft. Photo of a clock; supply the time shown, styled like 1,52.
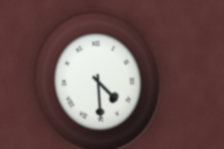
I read 4,30
